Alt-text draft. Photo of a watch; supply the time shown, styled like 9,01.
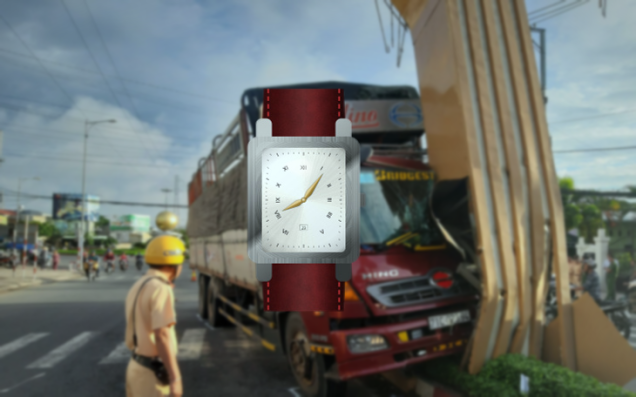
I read 8,06
